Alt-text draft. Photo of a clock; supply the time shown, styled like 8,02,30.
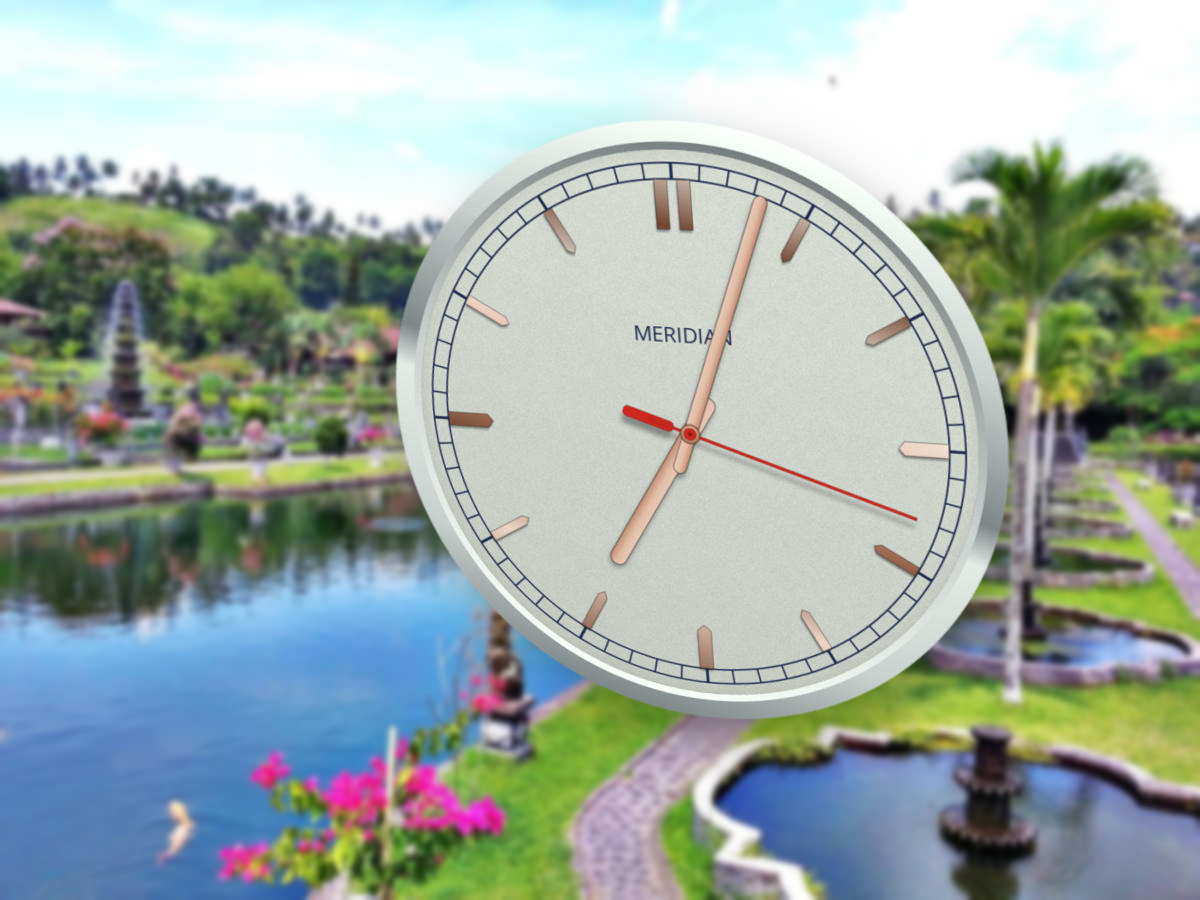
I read 7,03,18
